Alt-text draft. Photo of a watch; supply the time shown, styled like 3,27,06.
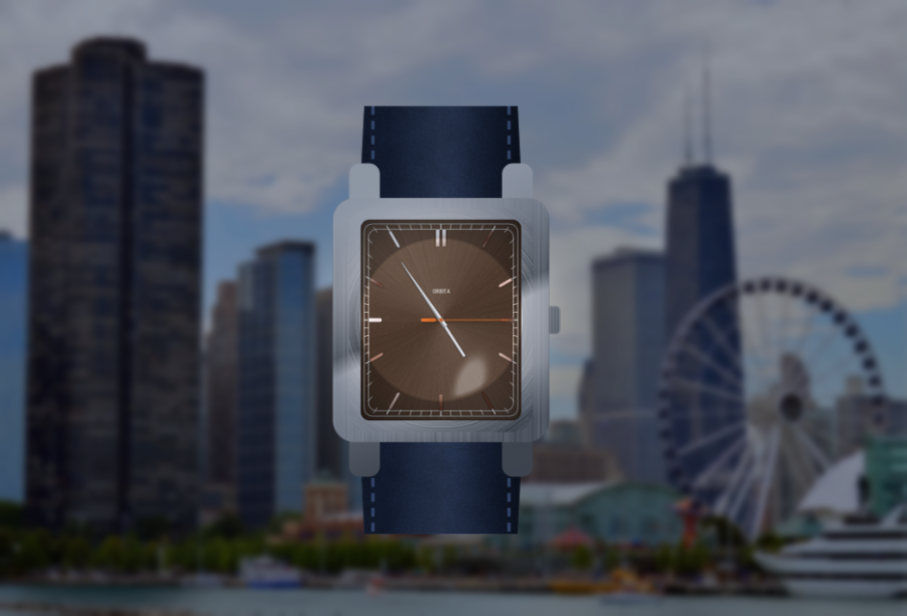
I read 4,54,15
